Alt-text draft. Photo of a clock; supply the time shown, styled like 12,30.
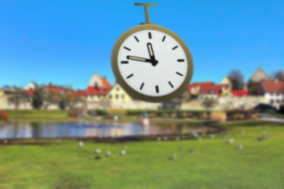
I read 11,47
